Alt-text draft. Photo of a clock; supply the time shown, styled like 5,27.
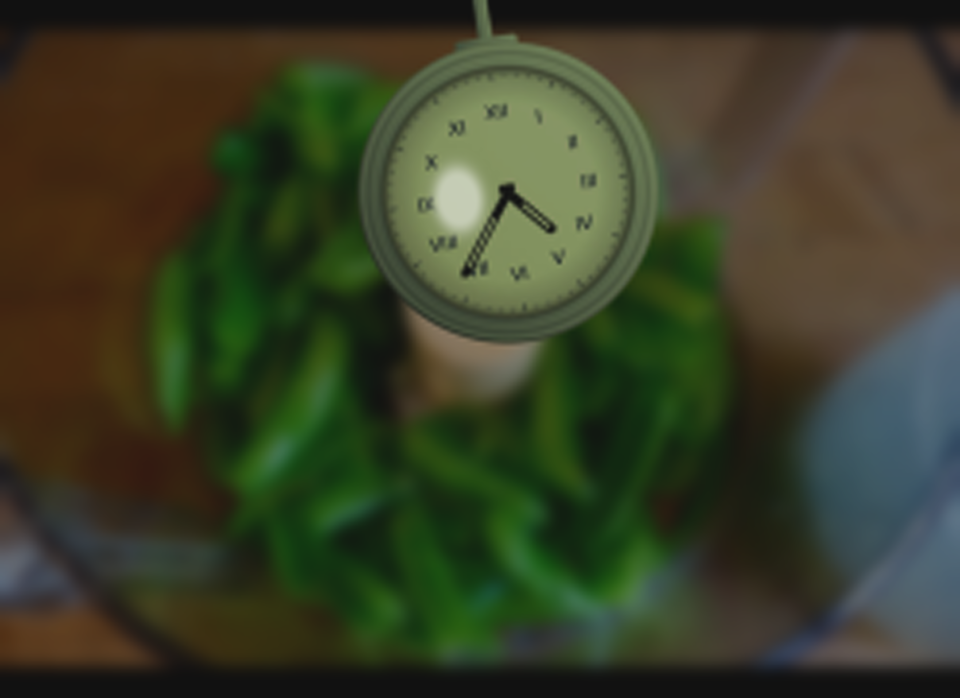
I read 4,36
